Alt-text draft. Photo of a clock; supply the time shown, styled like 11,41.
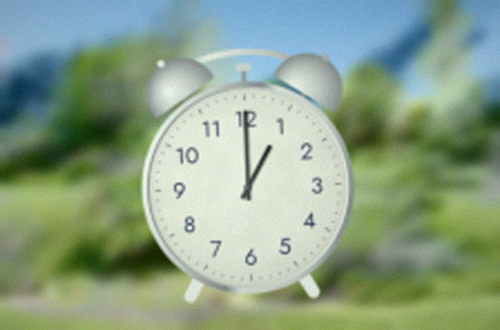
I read 1,00
